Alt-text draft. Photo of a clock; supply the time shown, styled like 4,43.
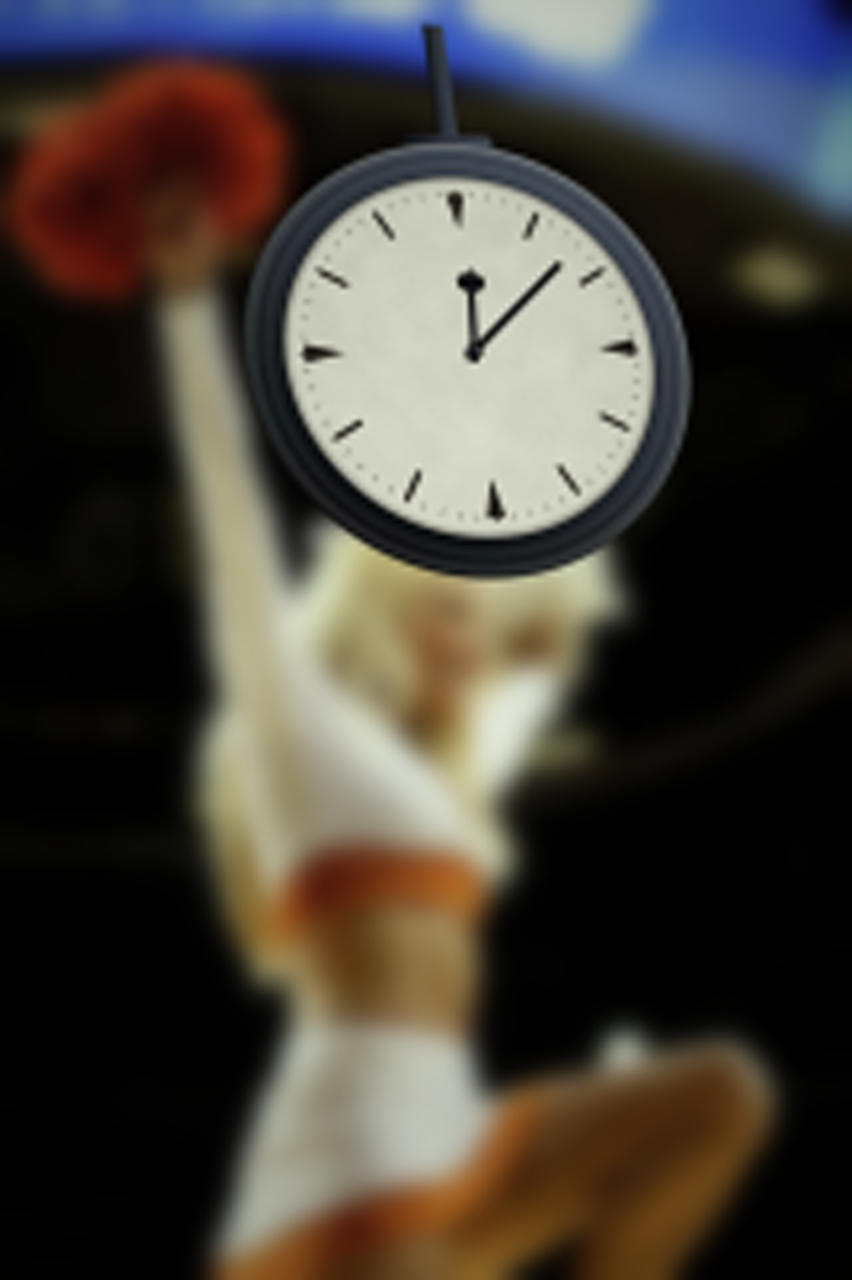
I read 12,08
